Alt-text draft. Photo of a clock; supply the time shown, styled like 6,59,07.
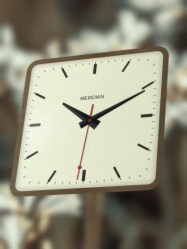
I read 10,10,31
